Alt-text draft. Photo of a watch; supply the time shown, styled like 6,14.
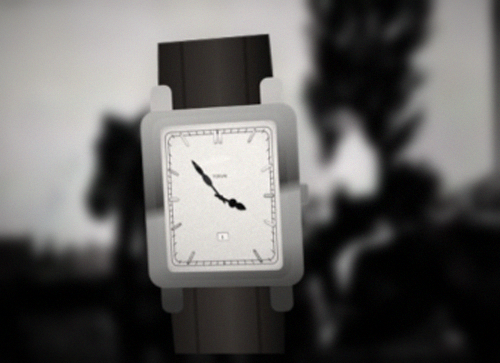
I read 3,54
